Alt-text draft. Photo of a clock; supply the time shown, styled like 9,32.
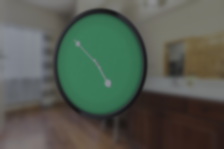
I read 4,52
